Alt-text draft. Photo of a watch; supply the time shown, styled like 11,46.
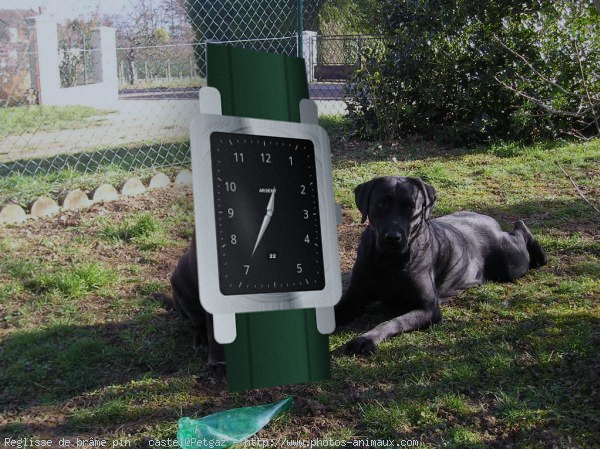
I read 12,35
